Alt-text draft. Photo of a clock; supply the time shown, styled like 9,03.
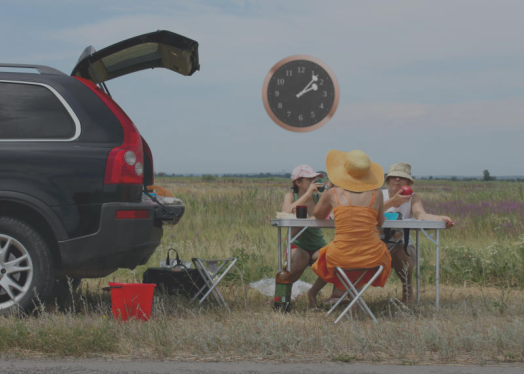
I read 2,07
